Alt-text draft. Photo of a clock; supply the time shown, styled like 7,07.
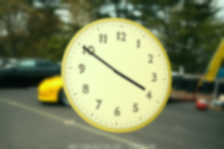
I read 3,50
